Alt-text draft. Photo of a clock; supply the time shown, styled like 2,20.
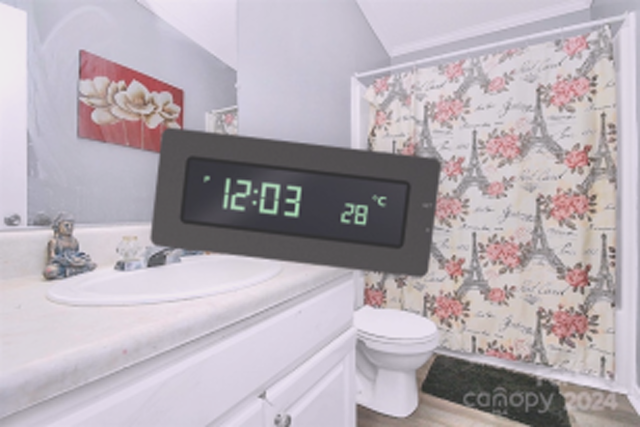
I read 12,03
